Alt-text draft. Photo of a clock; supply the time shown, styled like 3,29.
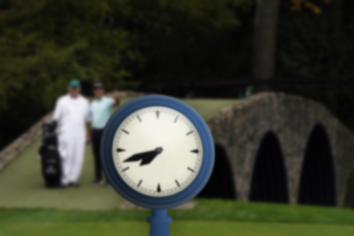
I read 7,42
